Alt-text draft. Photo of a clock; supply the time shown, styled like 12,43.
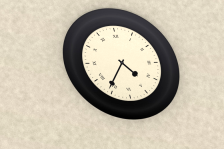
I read 4,36
